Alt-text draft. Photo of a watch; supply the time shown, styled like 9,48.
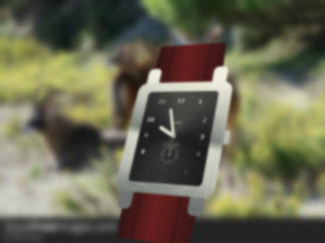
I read 9,57
